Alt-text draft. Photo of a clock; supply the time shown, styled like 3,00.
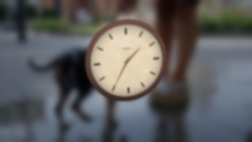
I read 1,35
